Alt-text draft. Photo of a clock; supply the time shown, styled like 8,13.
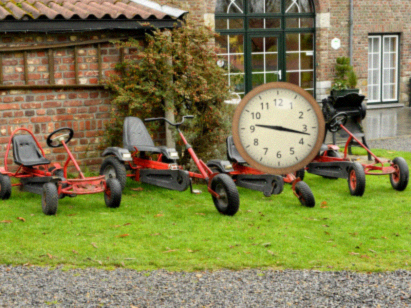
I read 9,17
